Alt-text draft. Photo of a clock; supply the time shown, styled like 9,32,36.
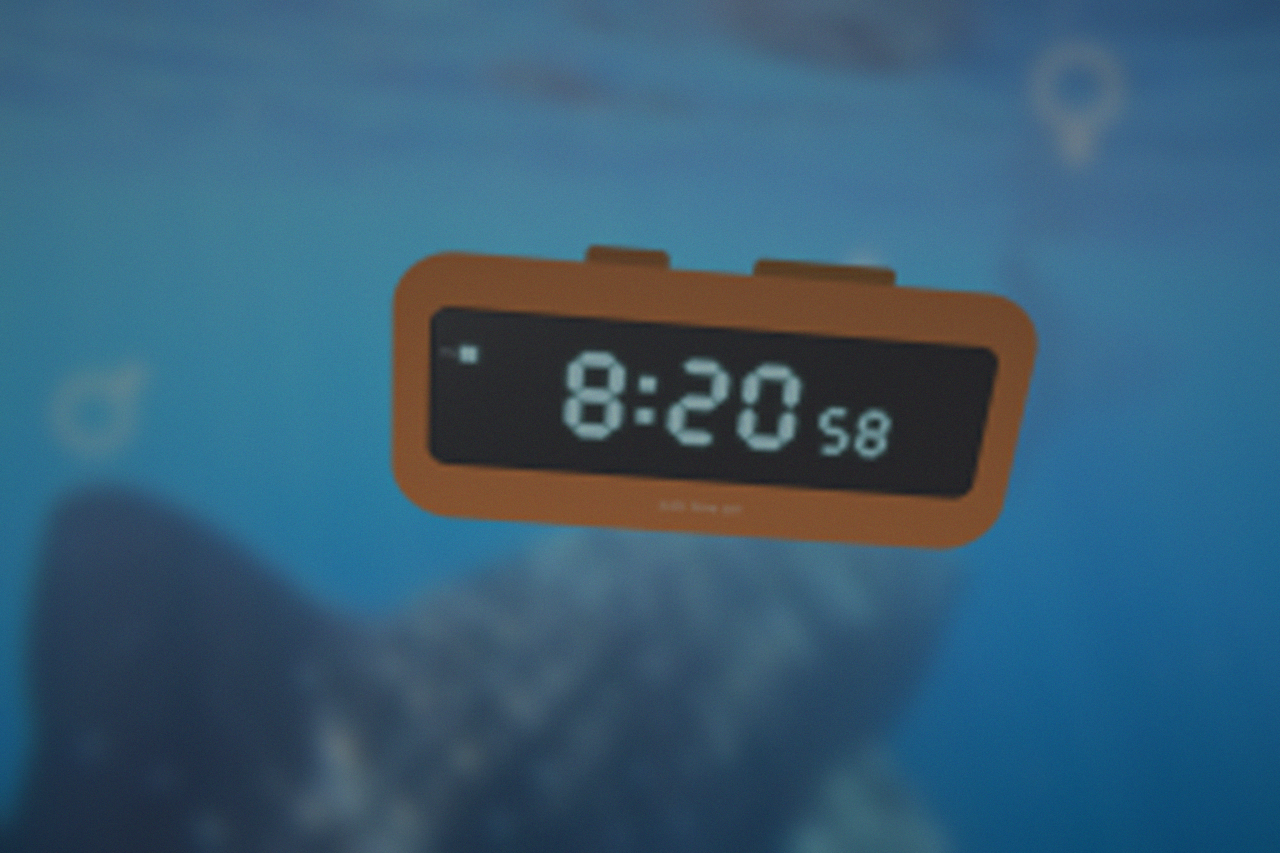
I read 8,20,58
